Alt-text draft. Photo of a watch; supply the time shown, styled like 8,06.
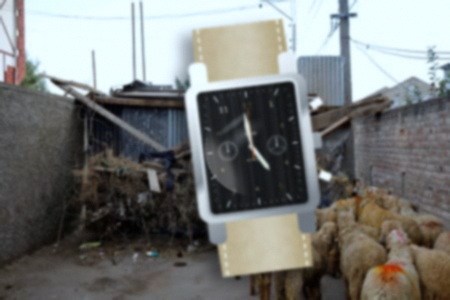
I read 4,59
